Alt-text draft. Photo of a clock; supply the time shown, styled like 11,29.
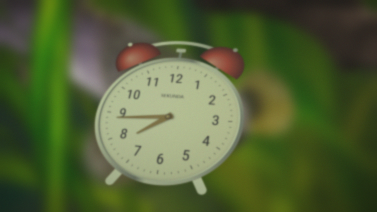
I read 7,44
